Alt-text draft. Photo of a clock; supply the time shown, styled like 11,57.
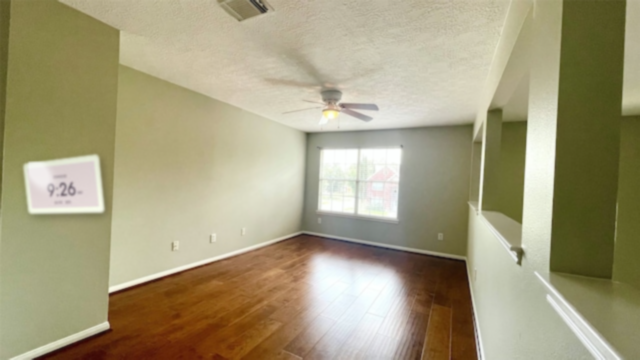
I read 9,26
